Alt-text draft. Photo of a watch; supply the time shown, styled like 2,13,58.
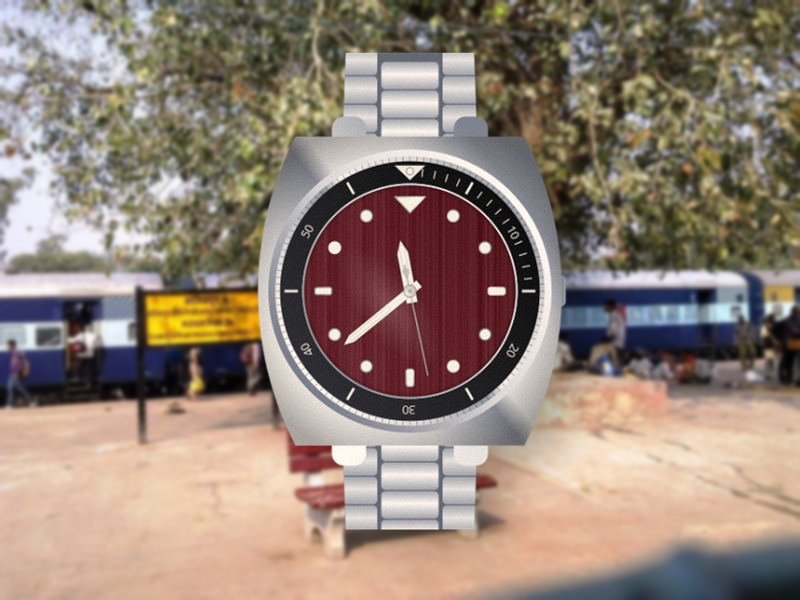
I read 11,38,28
